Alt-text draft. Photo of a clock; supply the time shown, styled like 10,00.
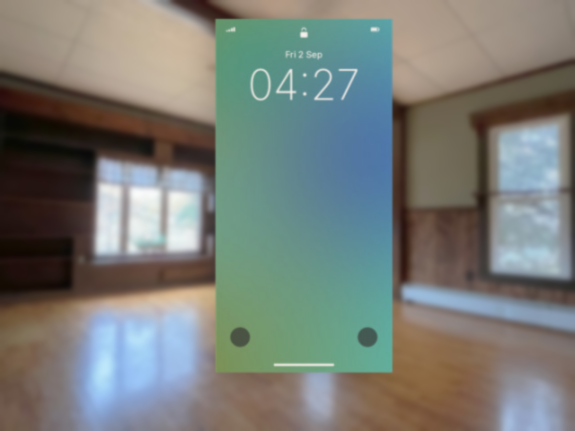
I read 4,27
